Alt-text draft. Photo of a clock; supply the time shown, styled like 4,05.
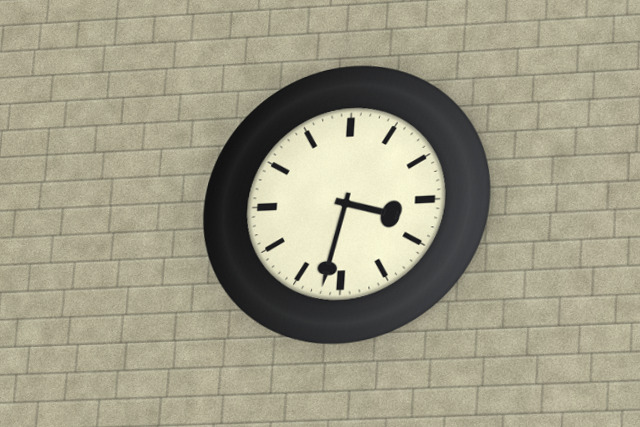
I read 3,32
